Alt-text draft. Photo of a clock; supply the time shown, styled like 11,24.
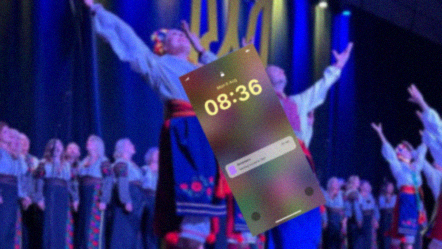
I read 8,36
